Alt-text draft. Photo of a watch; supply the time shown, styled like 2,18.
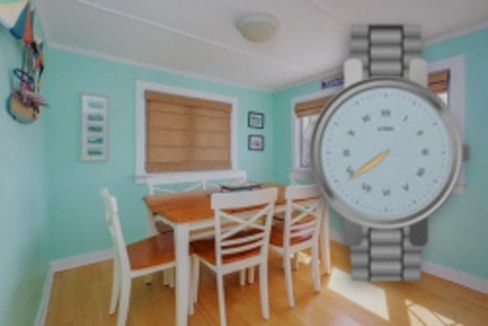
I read 7,39
